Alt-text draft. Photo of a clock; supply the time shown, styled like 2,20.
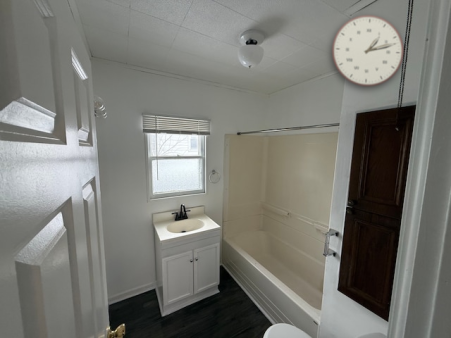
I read 1,12
